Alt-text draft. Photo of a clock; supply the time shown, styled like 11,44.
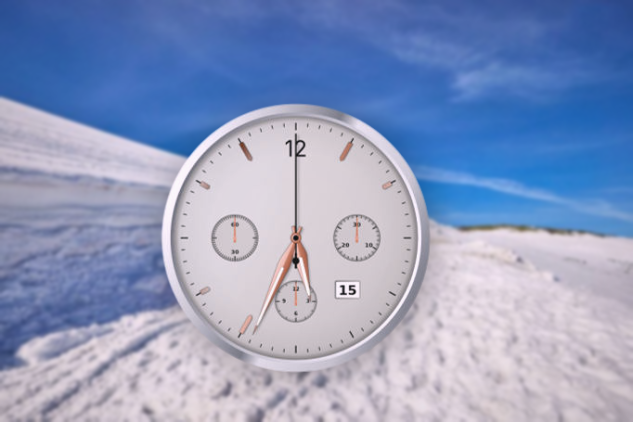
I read 5,34
